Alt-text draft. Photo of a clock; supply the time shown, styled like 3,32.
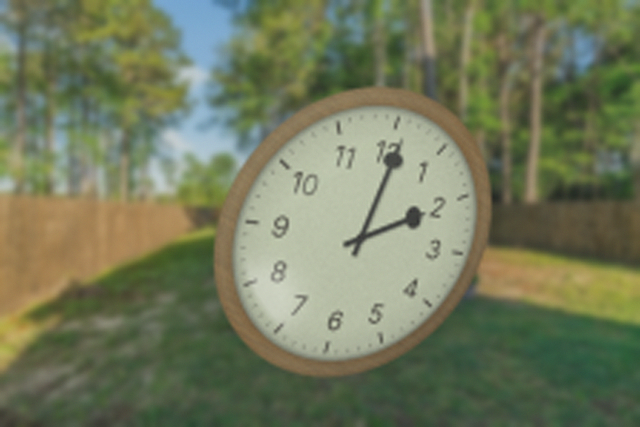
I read 2,01
